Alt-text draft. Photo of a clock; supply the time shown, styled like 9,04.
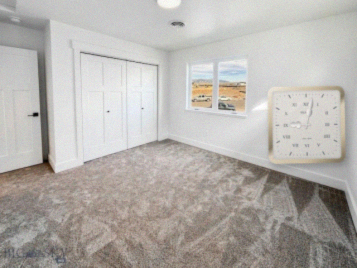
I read 9,02
